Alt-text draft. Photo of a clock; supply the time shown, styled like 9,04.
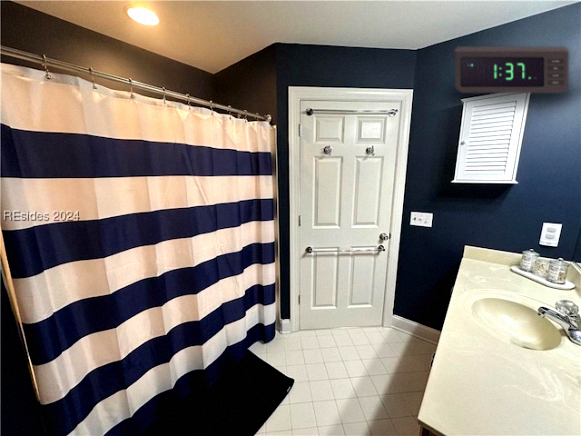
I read 1,37
